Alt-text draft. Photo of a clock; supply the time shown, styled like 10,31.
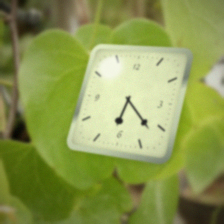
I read 6,22
